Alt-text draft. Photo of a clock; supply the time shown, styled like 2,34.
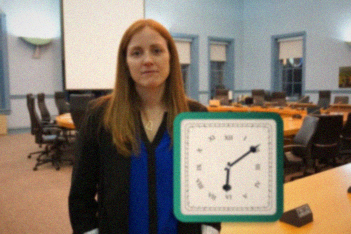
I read 6,09
